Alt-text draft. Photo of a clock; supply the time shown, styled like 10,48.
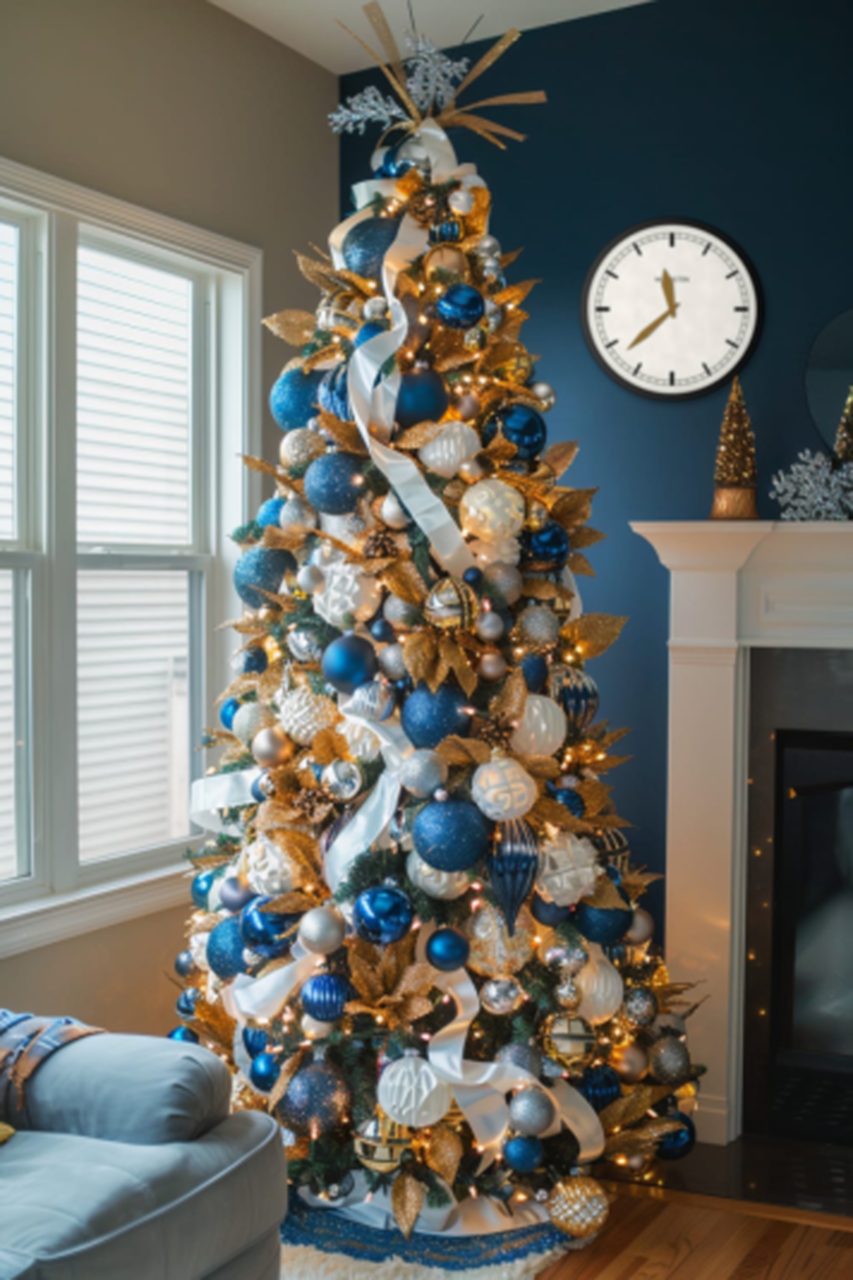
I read 11,38
